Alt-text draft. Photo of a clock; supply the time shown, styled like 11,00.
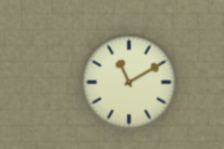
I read 11,10
